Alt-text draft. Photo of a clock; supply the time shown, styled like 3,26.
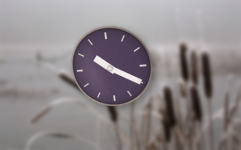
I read 10,20
